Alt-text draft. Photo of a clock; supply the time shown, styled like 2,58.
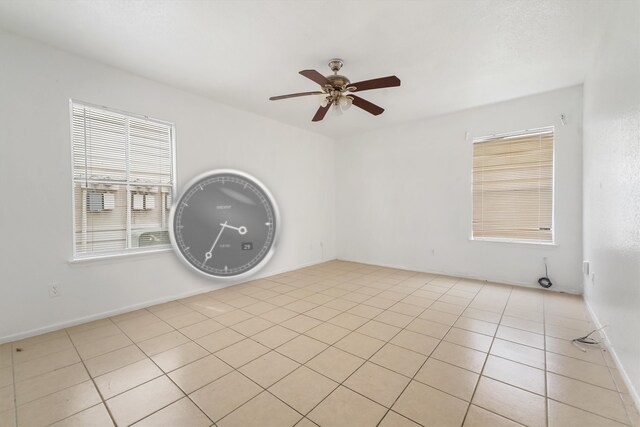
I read 3,35
